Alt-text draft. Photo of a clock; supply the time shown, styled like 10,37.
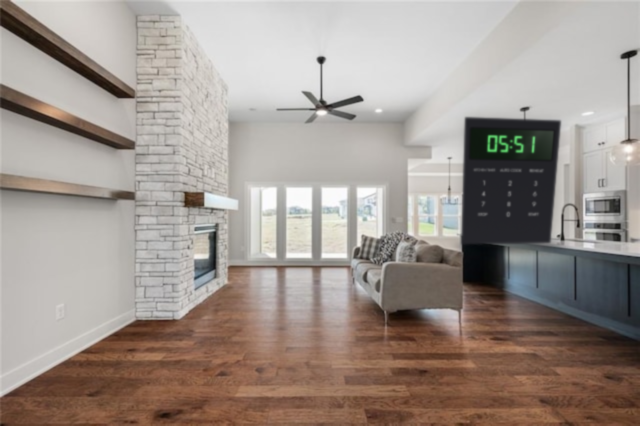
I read 5,51
